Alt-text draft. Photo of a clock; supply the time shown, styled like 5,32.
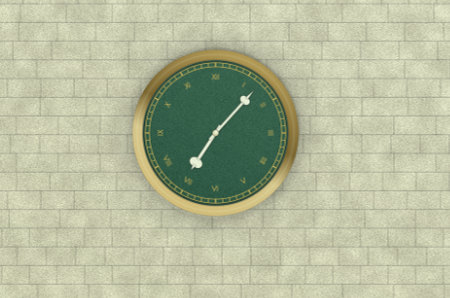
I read 7,07
